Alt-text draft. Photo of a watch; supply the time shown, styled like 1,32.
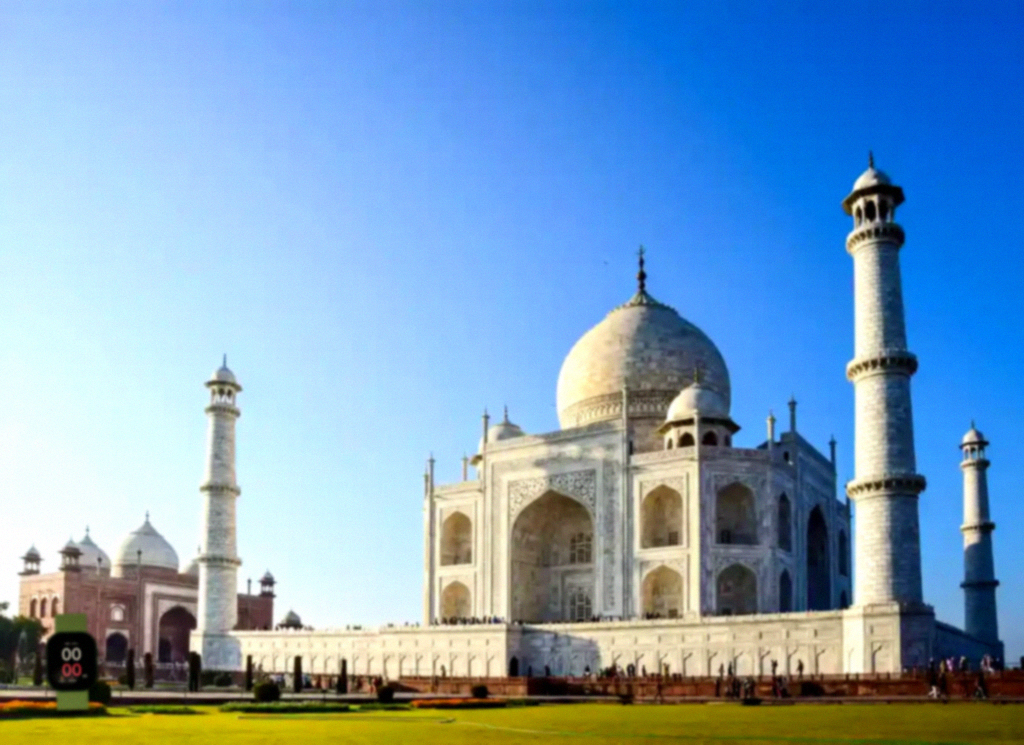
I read 0,00
